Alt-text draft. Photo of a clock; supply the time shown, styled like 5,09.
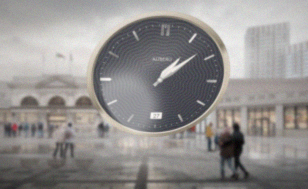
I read 1,08
